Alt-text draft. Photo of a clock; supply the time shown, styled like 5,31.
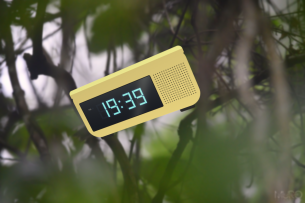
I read 19,39
